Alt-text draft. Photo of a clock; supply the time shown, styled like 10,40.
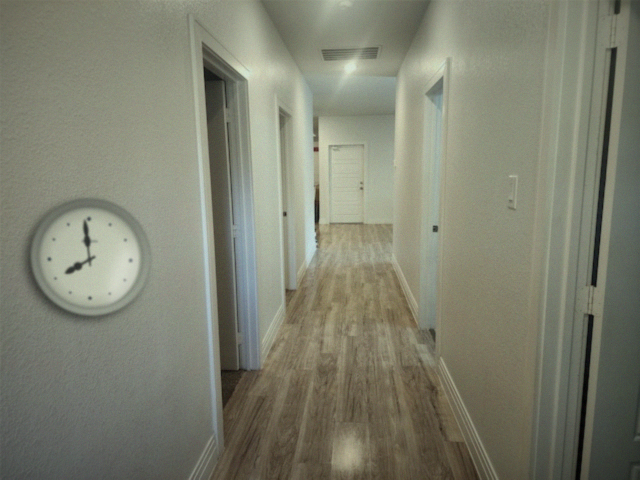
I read 7,59
